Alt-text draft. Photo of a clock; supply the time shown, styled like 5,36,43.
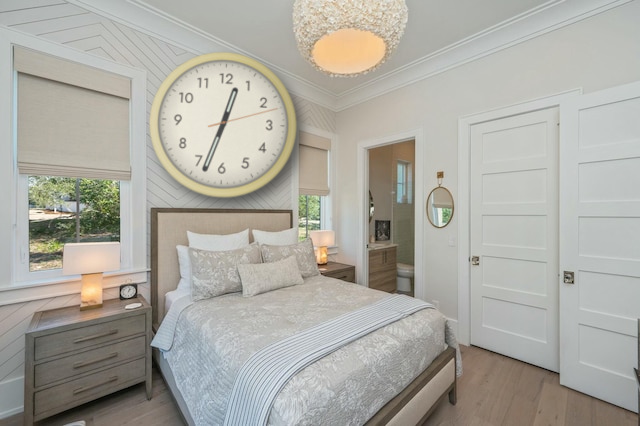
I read 12,33,12
